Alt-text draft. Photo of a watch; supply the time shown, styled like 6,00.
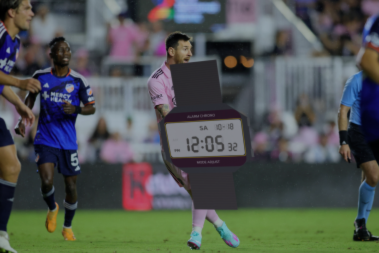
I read 12,05
